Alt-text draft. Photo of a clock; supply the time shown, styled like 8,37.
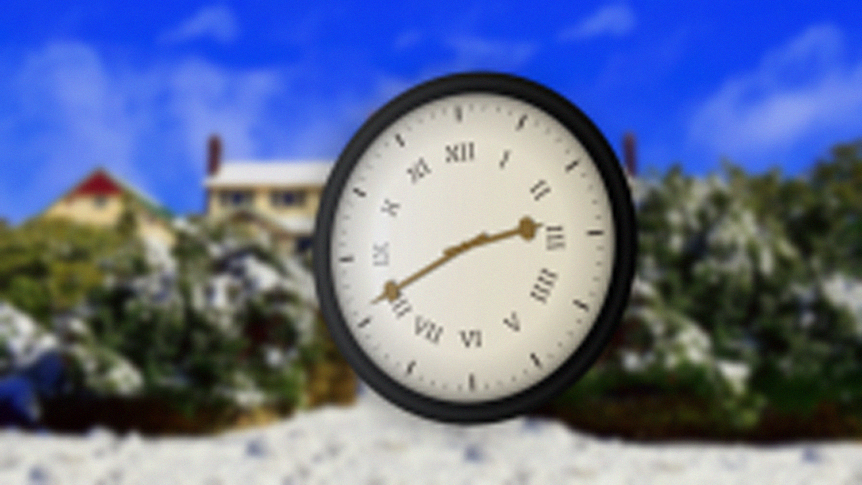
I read 2,41
